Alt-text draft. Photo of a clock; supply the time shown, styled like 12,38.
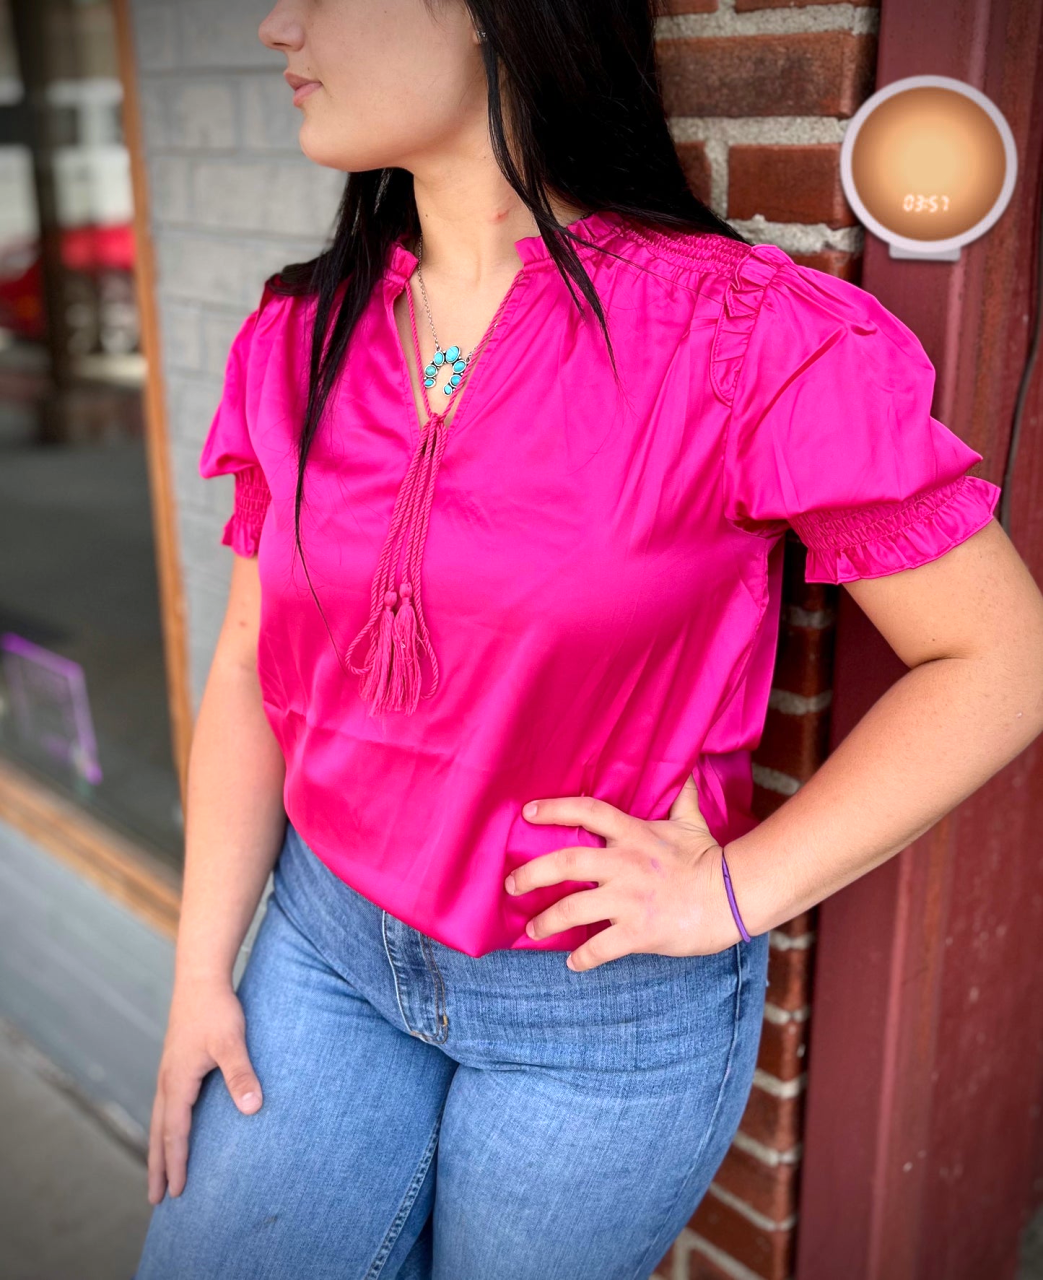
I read 3,57
